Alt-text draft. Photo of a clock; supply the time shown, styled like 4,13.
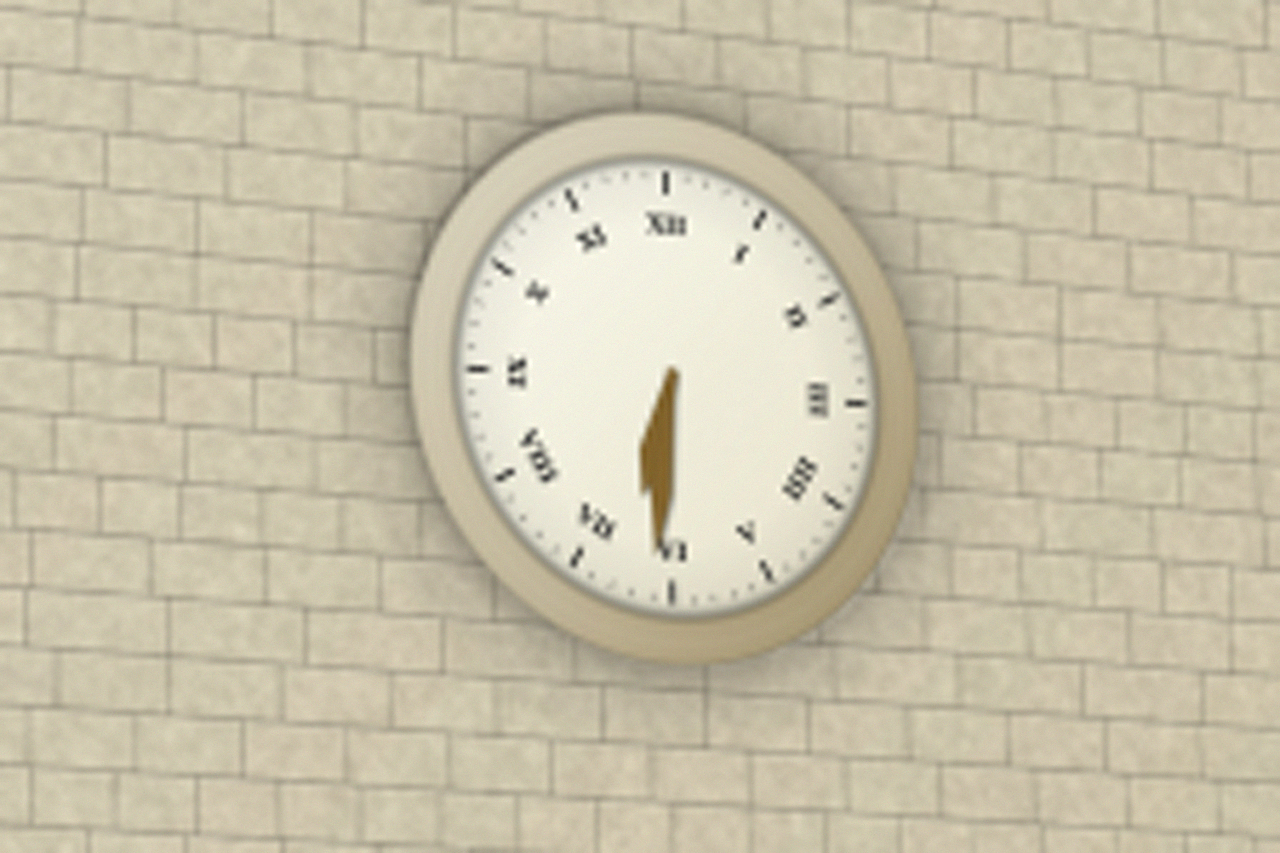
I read 6,31
